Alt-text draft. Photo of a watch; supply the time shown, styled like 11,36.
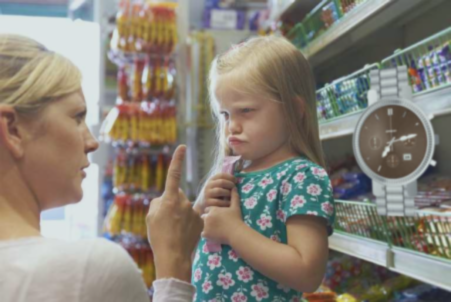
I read 7,13
